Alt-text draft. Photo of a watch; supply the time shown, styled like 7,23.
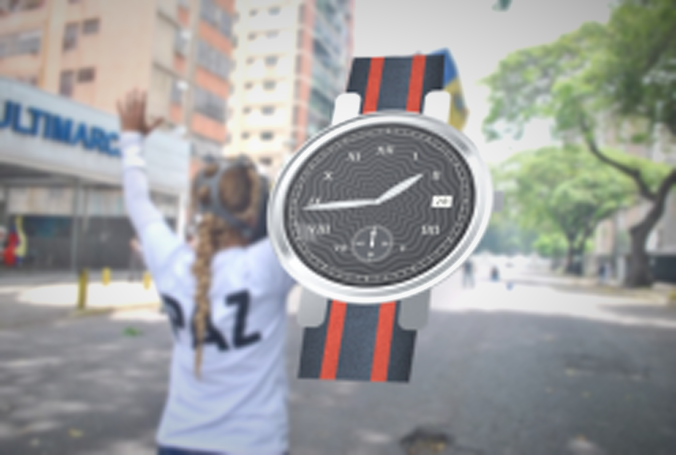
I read 1,44
